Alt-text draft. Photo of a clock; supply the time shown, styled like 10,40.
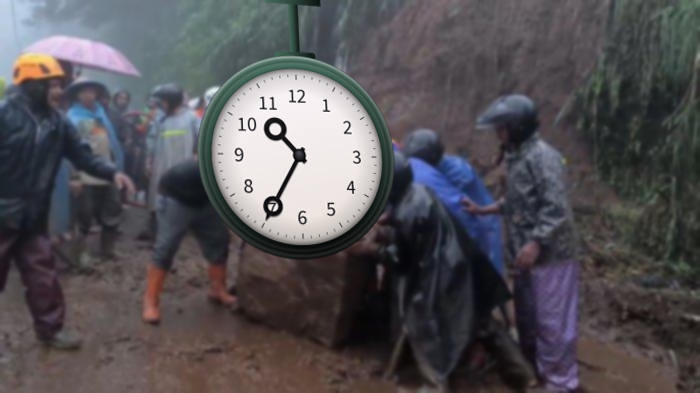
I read 10,35
